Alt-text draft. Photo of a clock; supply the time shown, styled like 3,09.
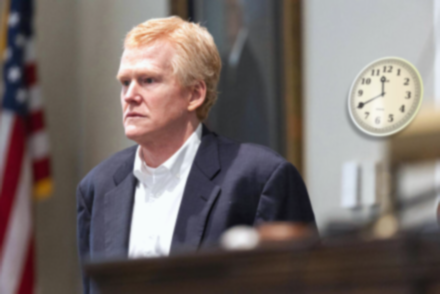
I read 11,40
